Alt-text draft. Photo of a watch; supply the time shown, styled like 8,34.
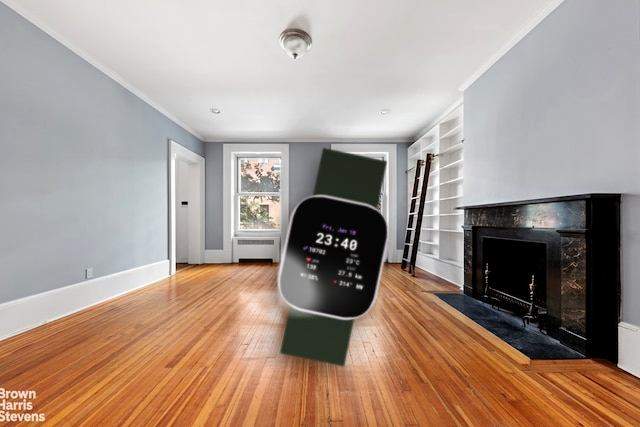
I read 23,40
